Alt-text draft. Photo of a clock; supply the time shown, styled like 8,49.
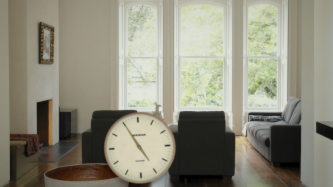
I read 4,55
